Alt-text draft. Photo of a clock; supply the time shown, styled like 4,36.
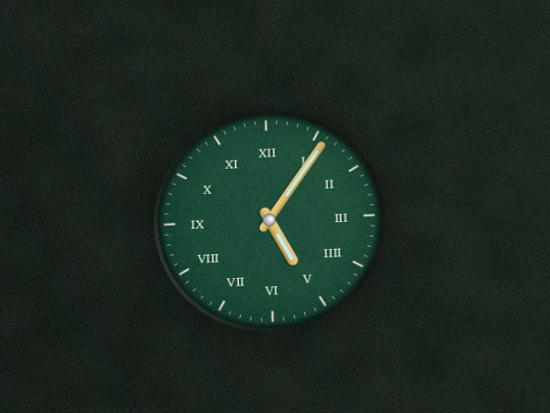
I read 5,06
